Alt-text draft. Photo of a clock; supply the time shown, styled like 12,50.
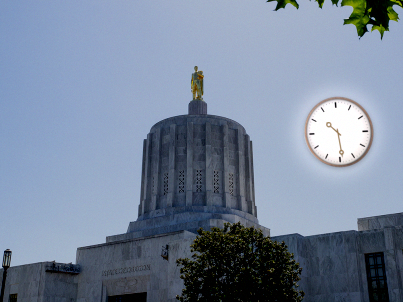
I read 10,29
